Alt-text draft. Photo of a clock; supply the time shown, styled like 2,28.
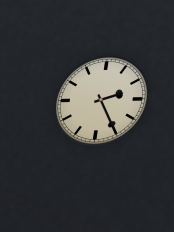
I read 2,25
